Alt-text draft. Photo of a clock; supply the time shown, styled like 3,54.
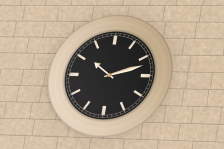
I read 10,12
